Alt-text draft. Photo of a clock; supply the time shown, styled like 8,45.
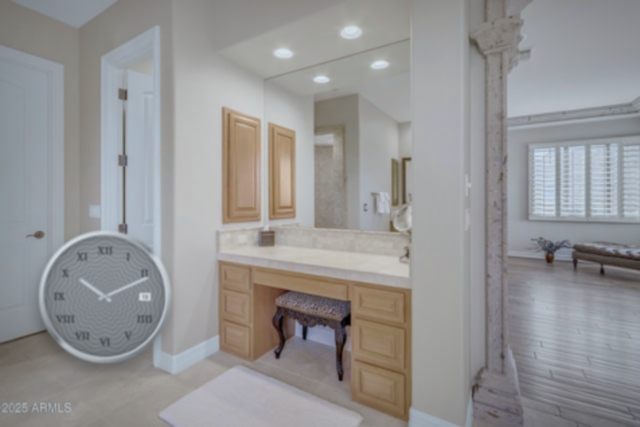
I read 10,11
